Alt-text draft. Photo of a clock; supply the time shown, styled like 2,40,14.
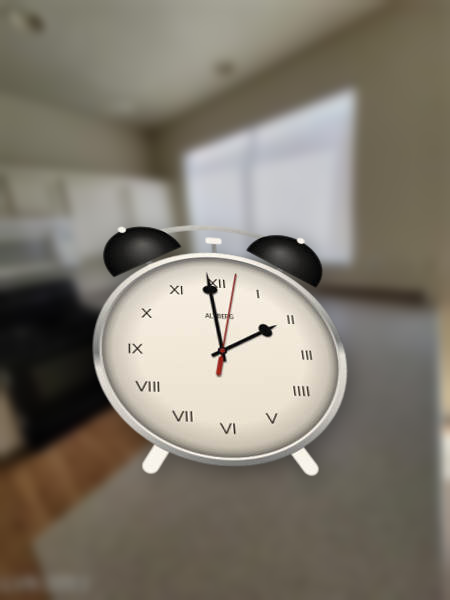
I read 1,59,02
